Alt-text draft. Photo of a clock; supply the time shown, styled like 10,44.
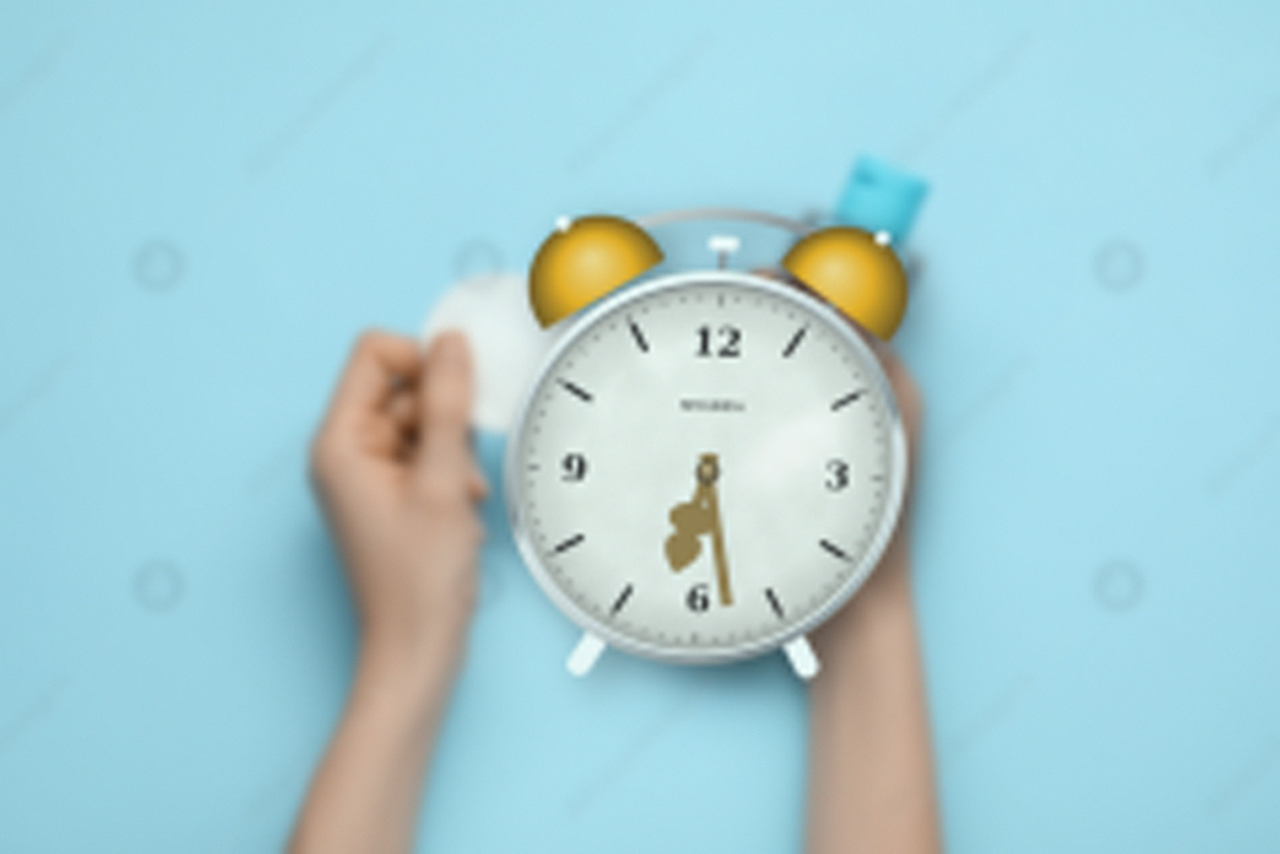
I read 6,28
